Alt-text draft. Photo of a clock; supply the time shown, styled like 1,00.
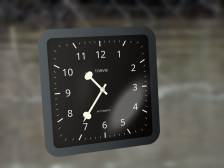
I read 10,36
